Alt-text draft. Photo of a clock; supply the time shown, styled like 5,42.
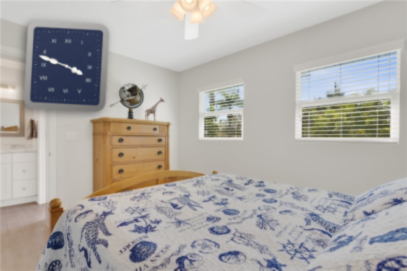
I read 3,48
